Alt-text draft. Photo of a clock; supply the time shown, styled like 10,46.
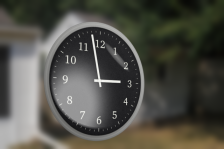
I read 2,58
